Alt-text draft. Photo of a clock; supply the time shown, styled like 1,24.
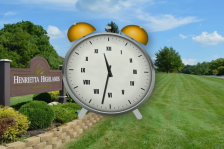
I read 11,32
